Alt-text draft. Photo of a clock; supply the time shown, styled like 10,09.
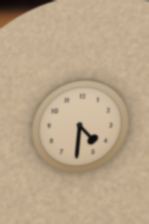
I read 4,30
